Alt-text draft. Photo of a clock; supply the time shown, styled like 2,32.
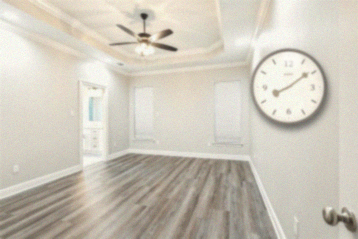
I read 8,09
